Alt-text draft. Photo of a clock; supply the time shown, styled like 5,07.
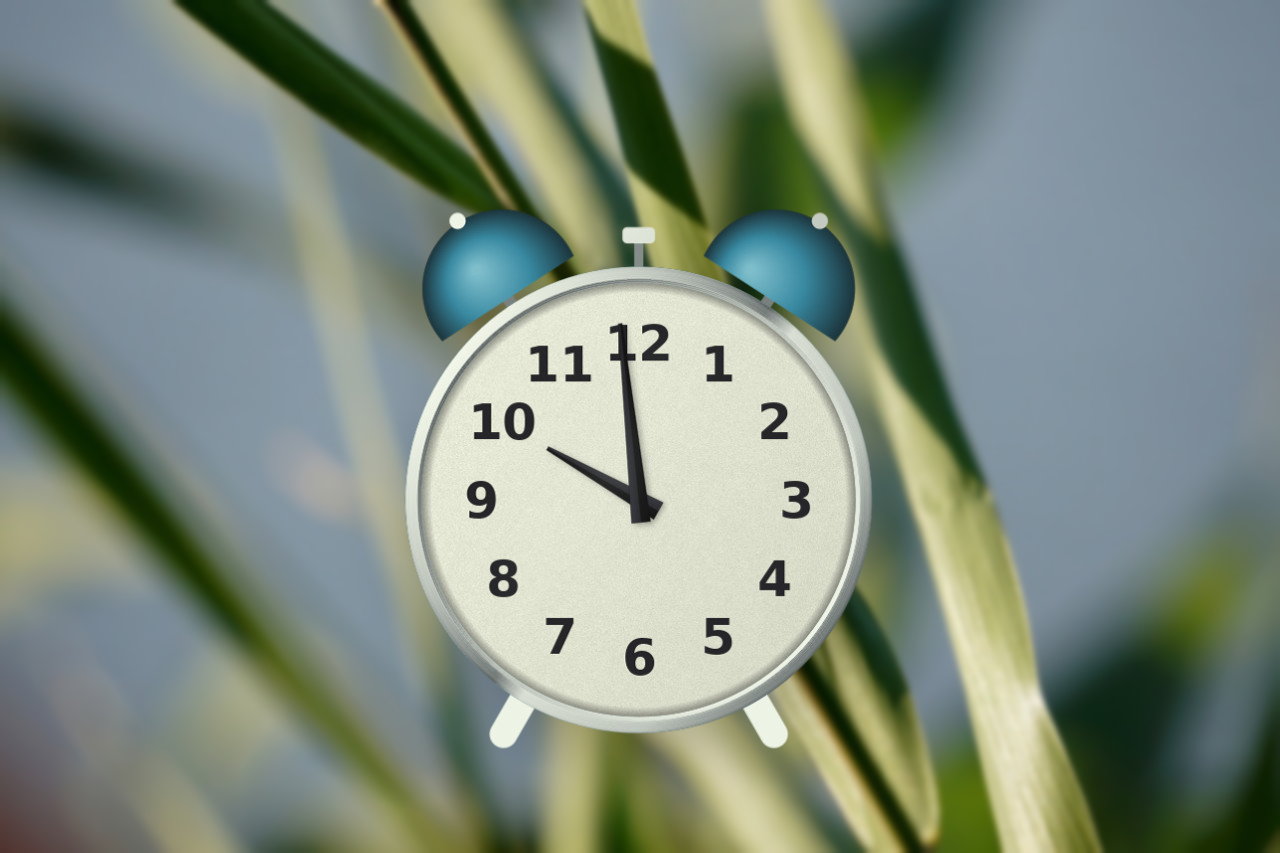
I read 9,59
